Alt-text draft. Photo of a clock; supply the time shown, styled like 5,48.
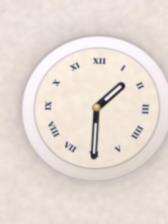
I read 1,30
